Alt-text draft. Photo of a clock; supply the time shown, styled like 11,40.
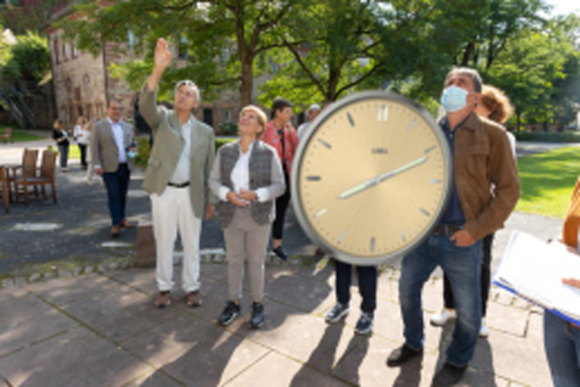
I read 8,11
